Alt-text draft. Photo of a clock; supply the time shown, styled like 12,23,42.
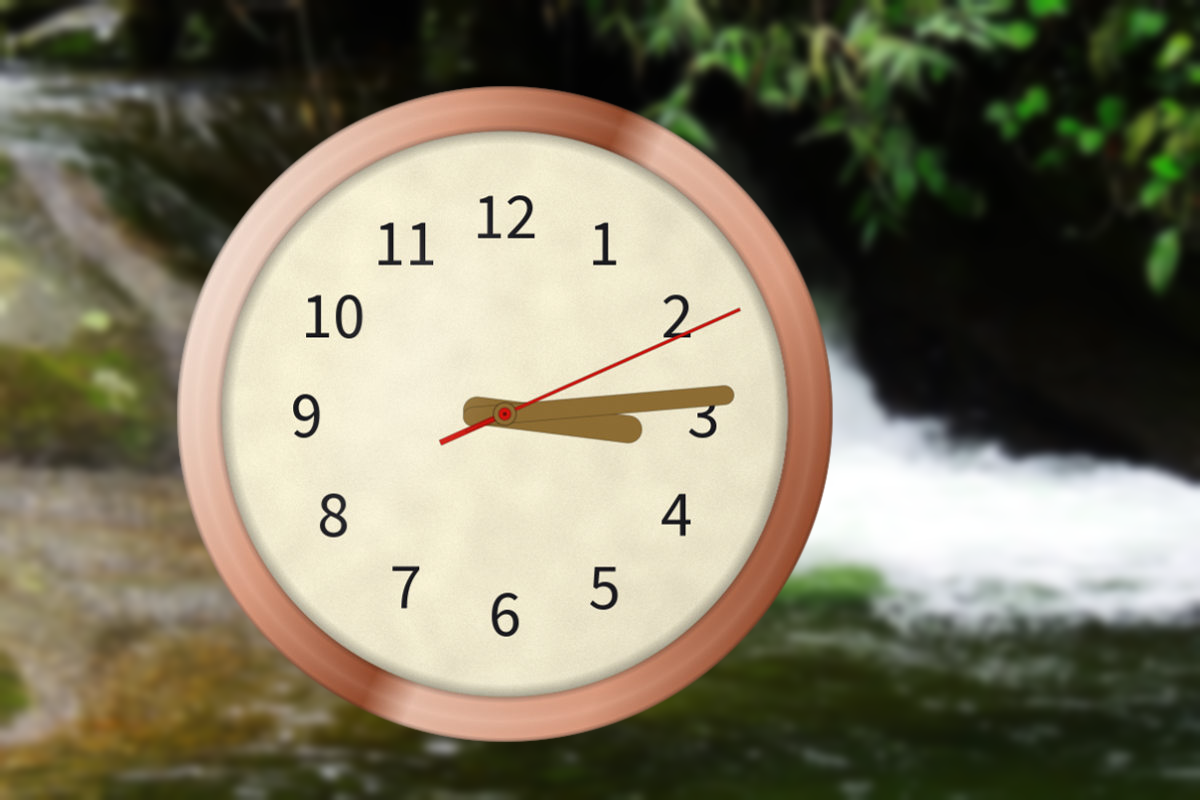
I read 3,14,11
